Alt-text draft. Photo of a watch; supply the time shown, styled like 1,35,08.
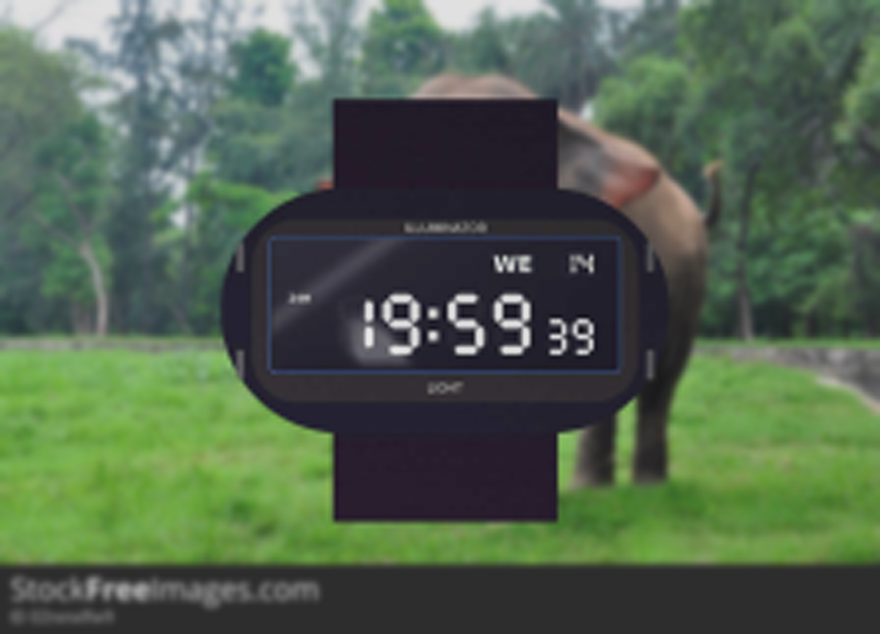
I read 19,59,39
